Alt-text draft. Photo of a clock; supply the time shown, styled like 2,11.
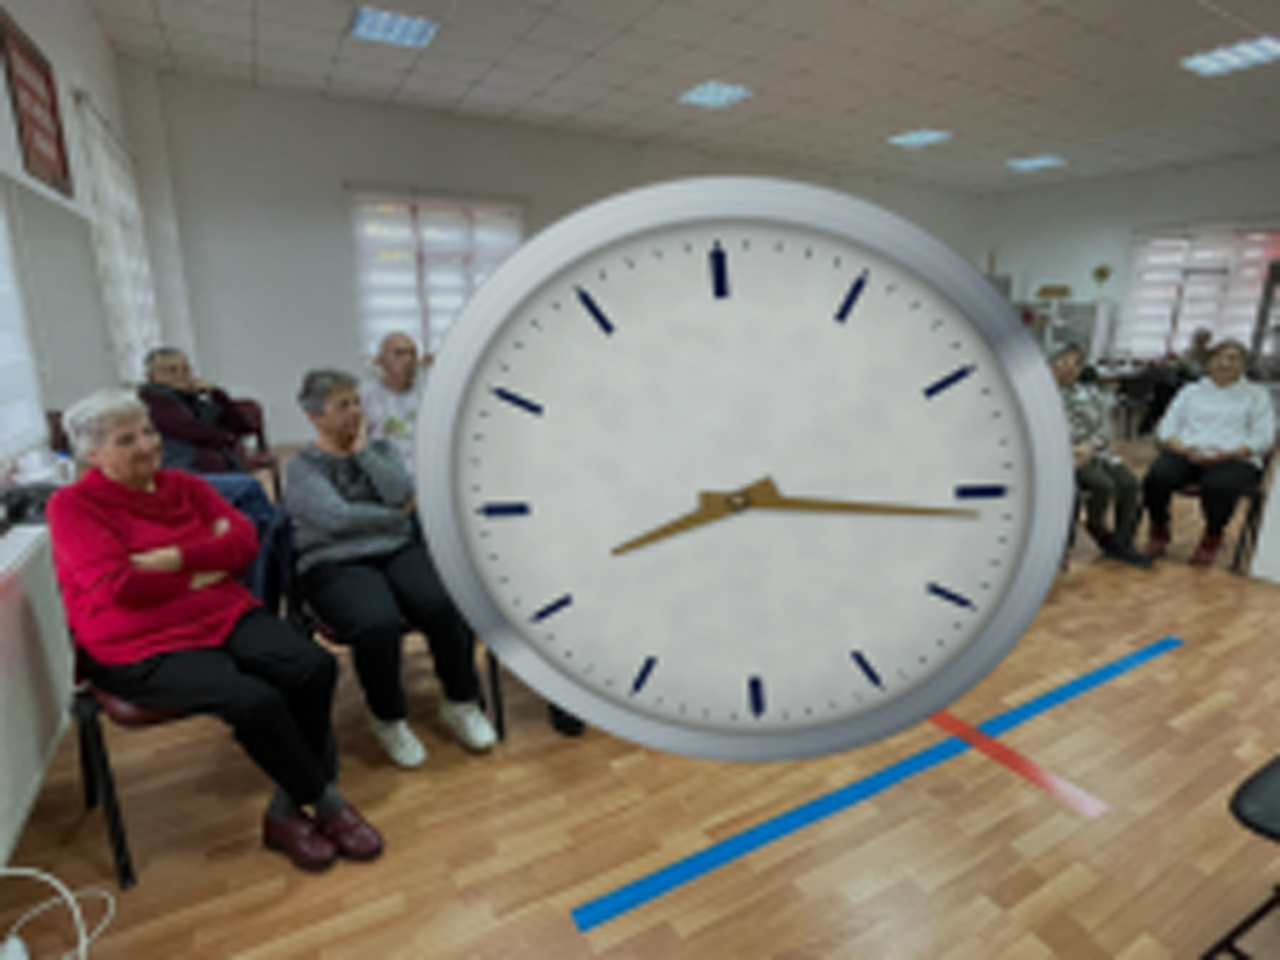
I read 8,16
